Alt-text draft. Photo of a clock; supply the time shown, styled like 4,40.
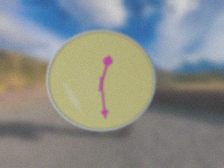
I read 12,29
